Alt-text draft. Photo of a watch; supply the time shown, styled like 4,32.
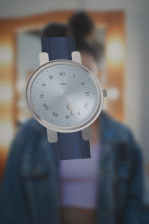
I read 5,27
